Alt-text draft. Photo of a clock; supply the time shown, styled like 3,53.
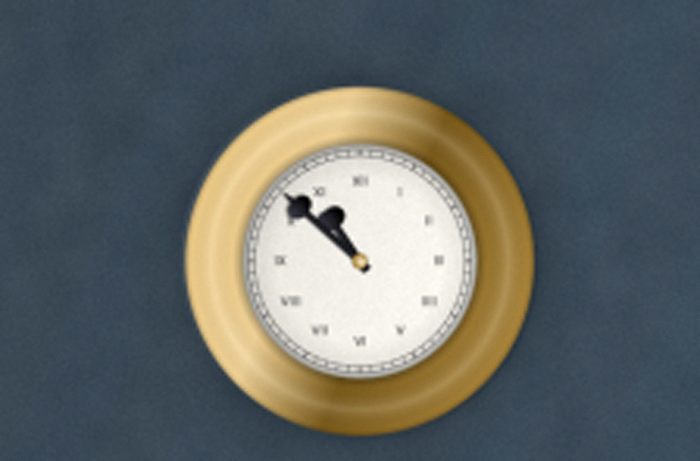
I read 10,52
